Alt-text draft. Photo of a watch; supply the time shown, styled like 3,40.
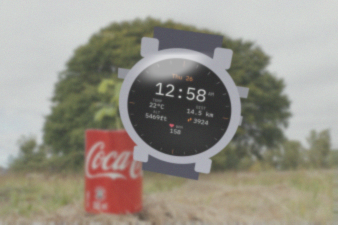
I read 12,58
